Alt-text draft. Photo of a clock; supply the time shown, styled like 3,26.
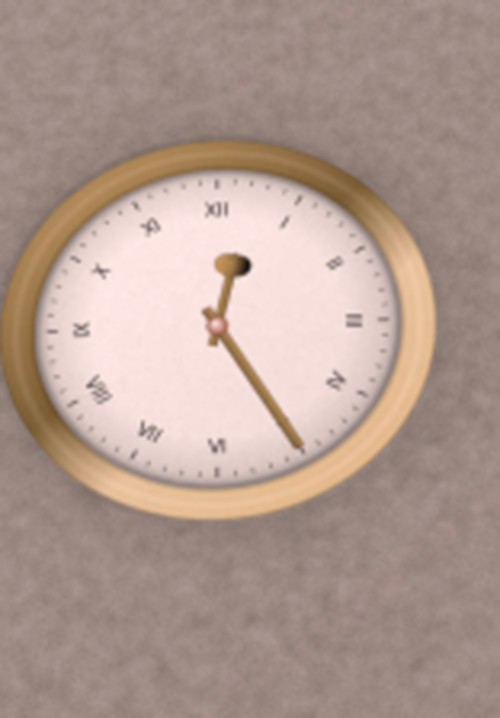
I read 12,25
